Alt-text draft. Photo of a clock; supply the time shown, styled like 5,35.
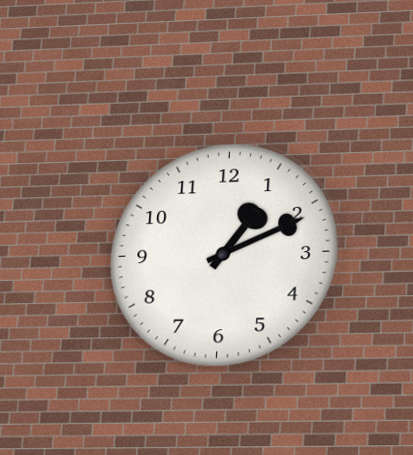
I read 1,11
